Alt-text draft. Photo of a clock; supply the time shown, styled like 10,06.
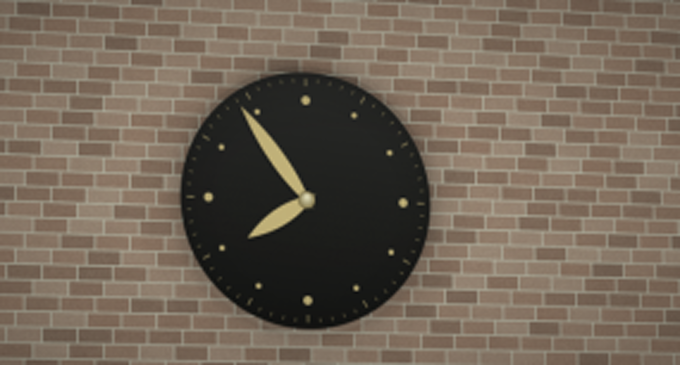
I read 7,54
